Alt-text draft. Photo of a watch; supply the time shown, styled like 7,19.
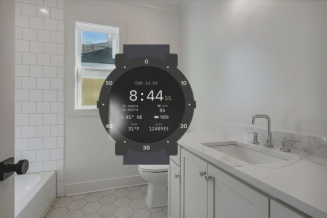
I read 8,44
